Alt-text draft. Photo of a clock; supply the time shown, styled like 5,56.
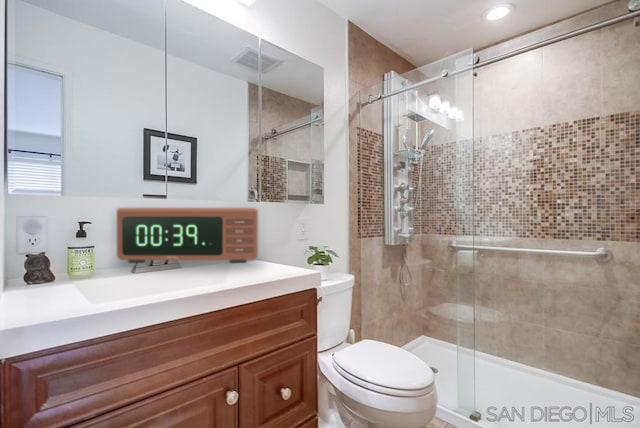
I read 0,39
